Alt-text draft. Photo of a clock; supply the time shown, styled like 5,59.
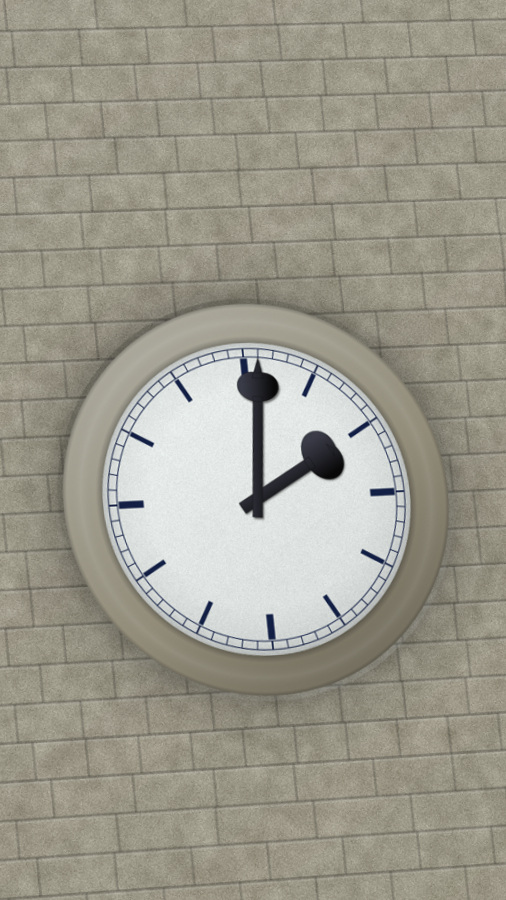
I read 2,01
